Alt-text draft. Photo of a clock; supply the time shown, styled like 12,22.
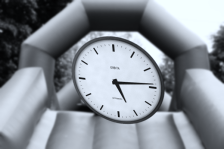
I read 5,14
